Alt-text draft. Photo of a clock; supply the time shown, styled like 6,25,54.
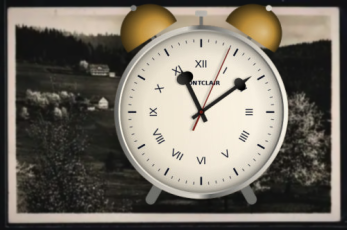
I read 11,09,04
